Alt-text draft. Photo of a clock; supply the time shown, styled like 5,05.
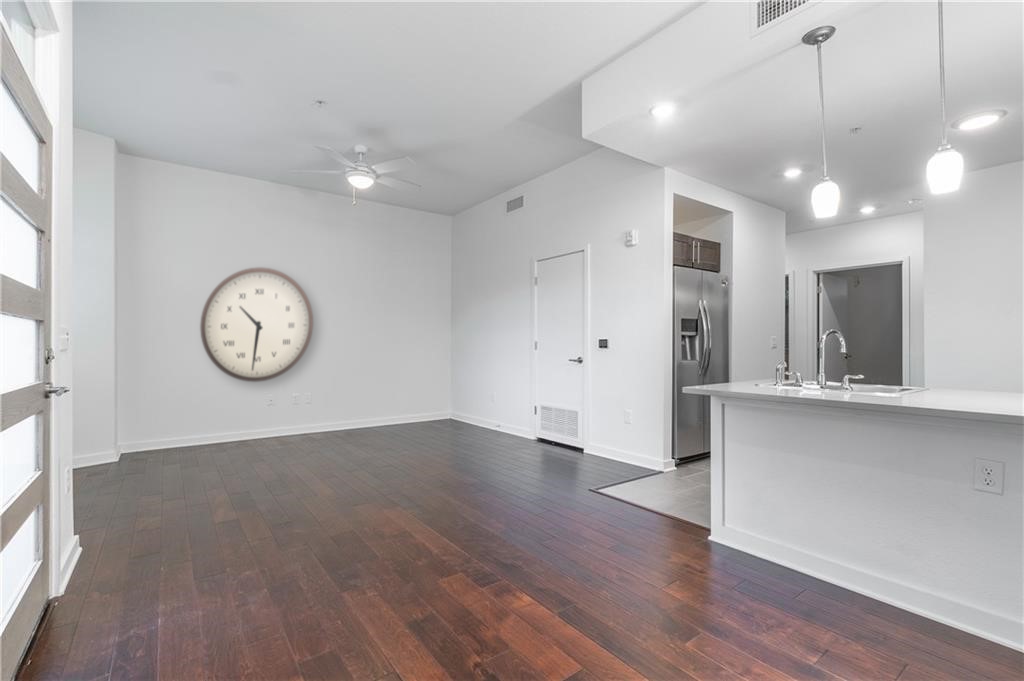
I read 10,31
